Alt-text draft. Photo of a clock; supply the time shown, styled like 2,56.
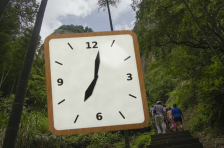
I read 7,02
